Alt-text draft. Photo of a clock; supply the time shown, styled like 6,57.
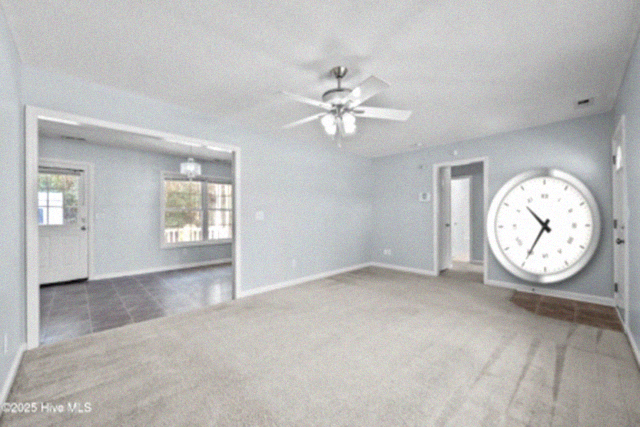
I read 10,35
